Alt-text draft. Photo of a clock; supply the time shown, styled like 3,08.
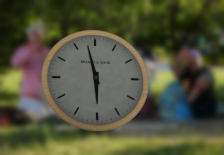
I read 5,58
